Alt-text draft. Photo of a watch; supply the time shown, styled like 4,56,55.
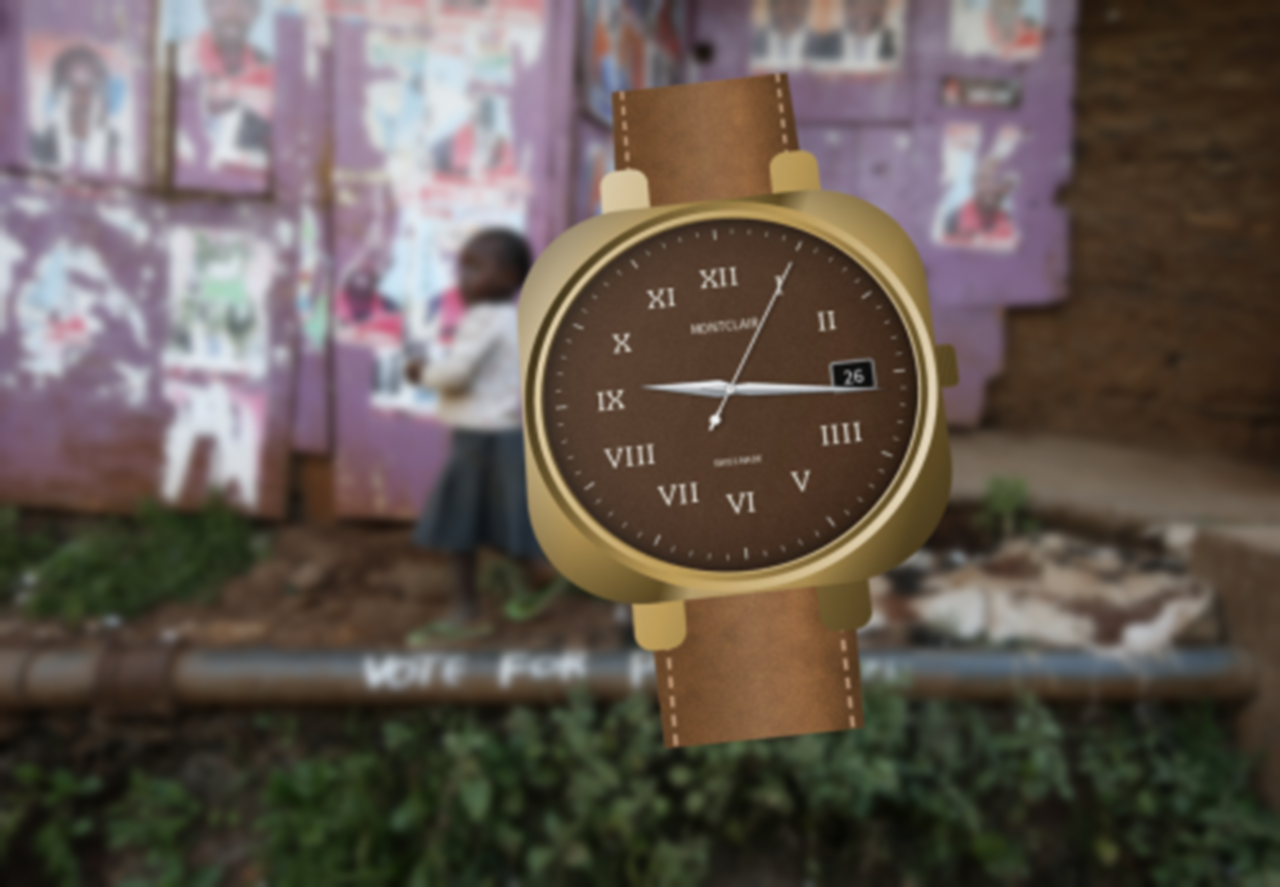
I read 9,16,05
